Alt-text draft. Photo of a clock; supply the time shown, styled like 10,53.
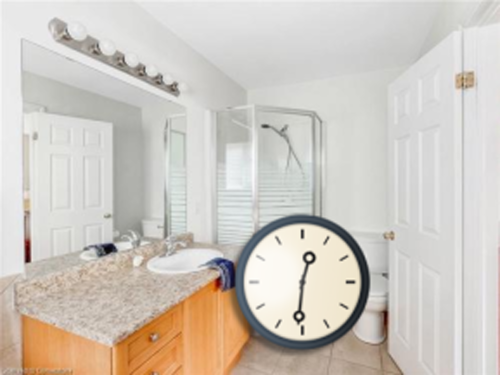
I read 12,31
